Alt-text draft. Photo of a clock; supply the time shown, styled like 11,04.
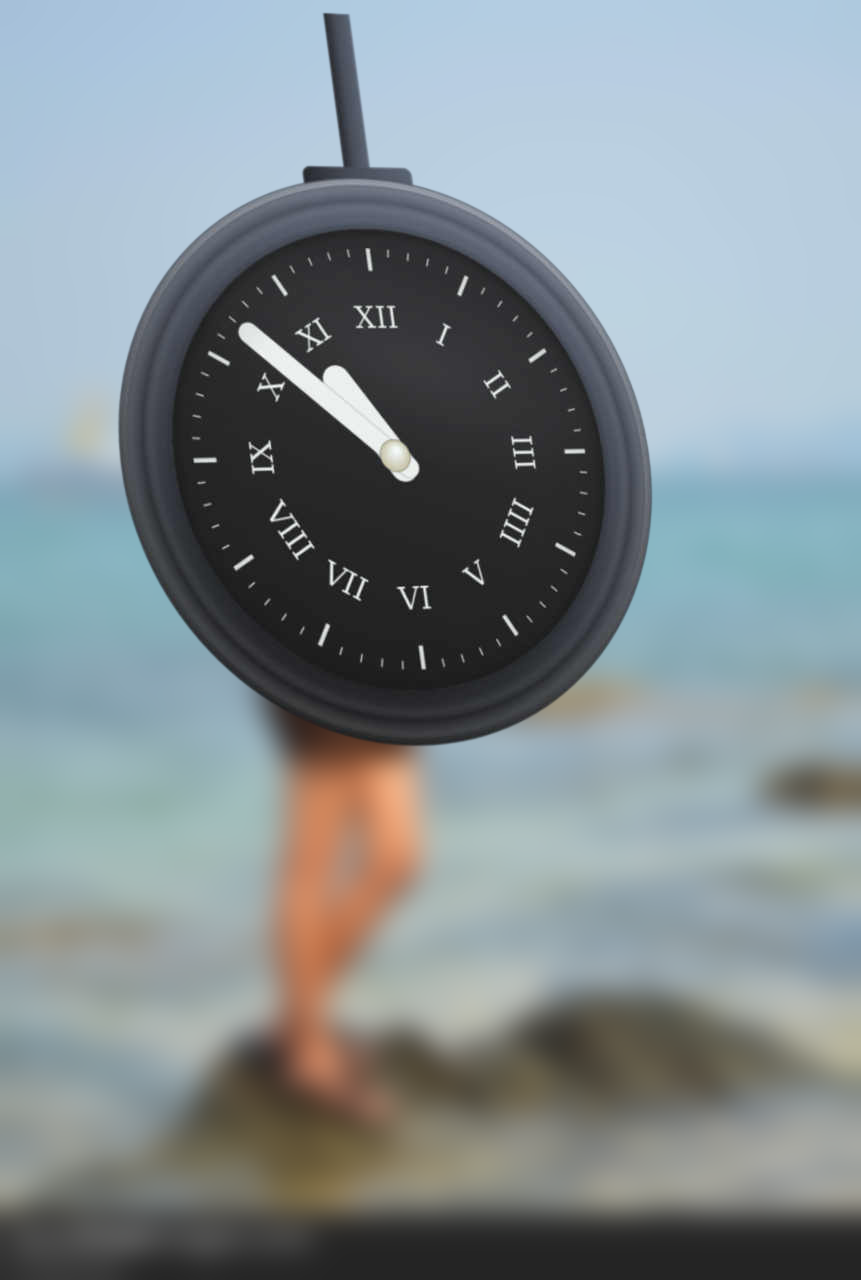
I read 10,52
